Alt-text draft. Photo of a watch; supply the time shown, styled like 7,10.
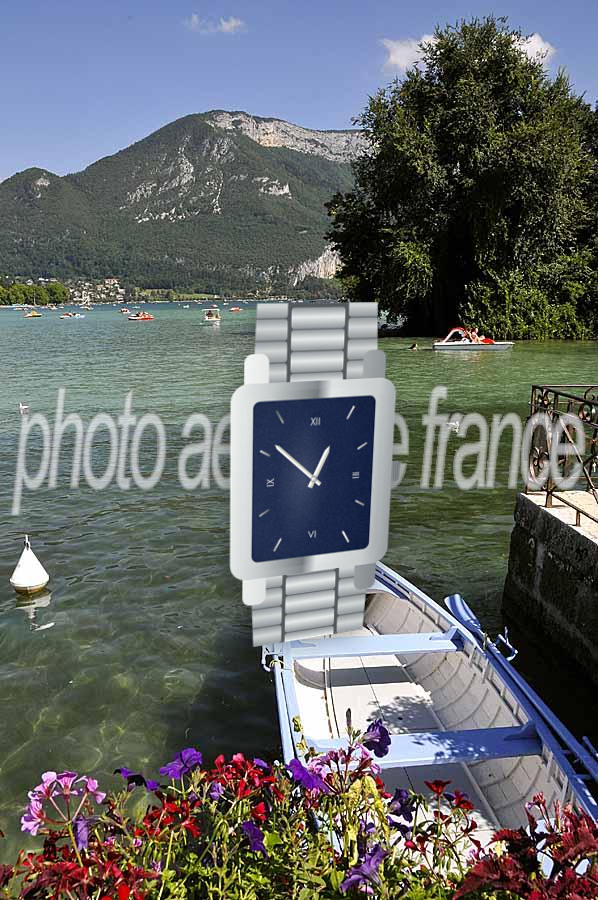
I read 12,52
